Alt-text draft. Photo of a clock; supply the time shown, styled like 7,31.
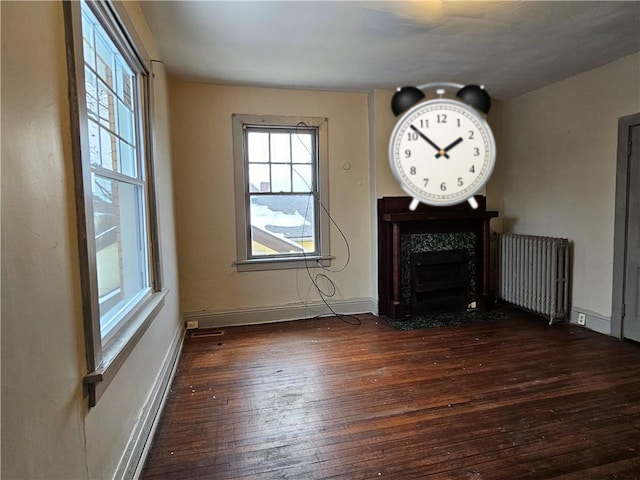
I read 1,52
